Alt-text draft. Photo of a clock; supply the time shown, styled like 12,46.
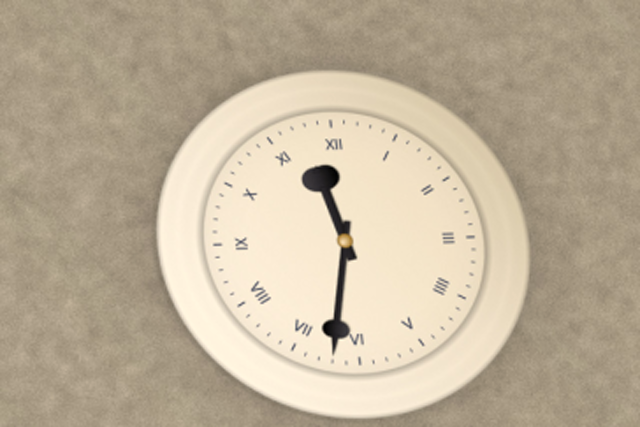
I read 11,32
